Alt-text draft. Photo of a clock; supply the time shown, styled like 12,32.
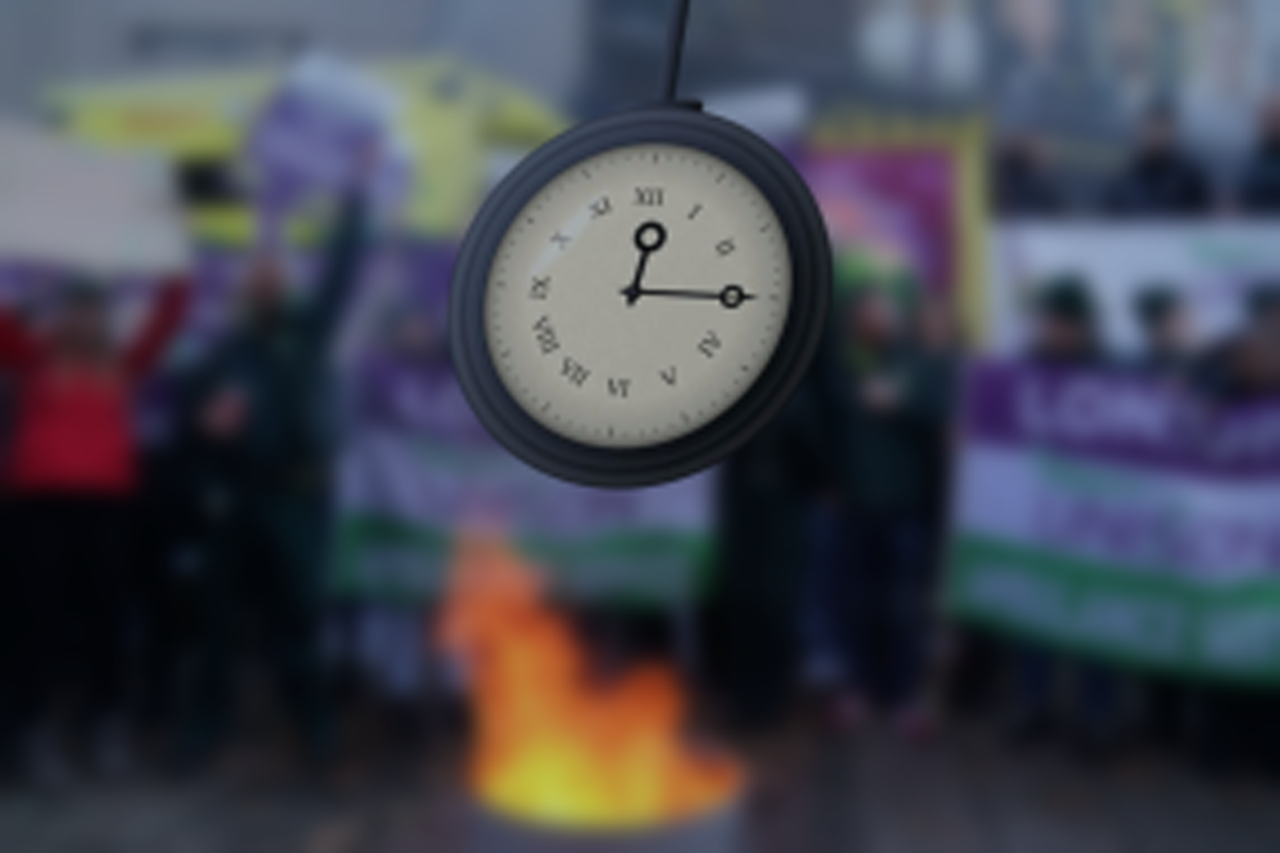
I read 12,15
